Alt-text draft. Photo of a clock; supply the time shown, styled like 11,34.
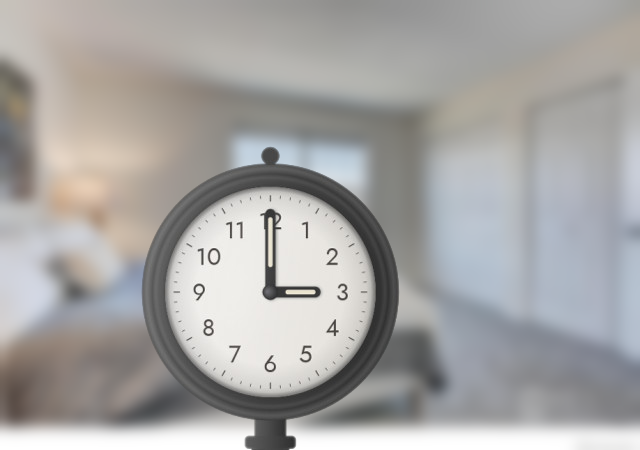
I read 3,00
